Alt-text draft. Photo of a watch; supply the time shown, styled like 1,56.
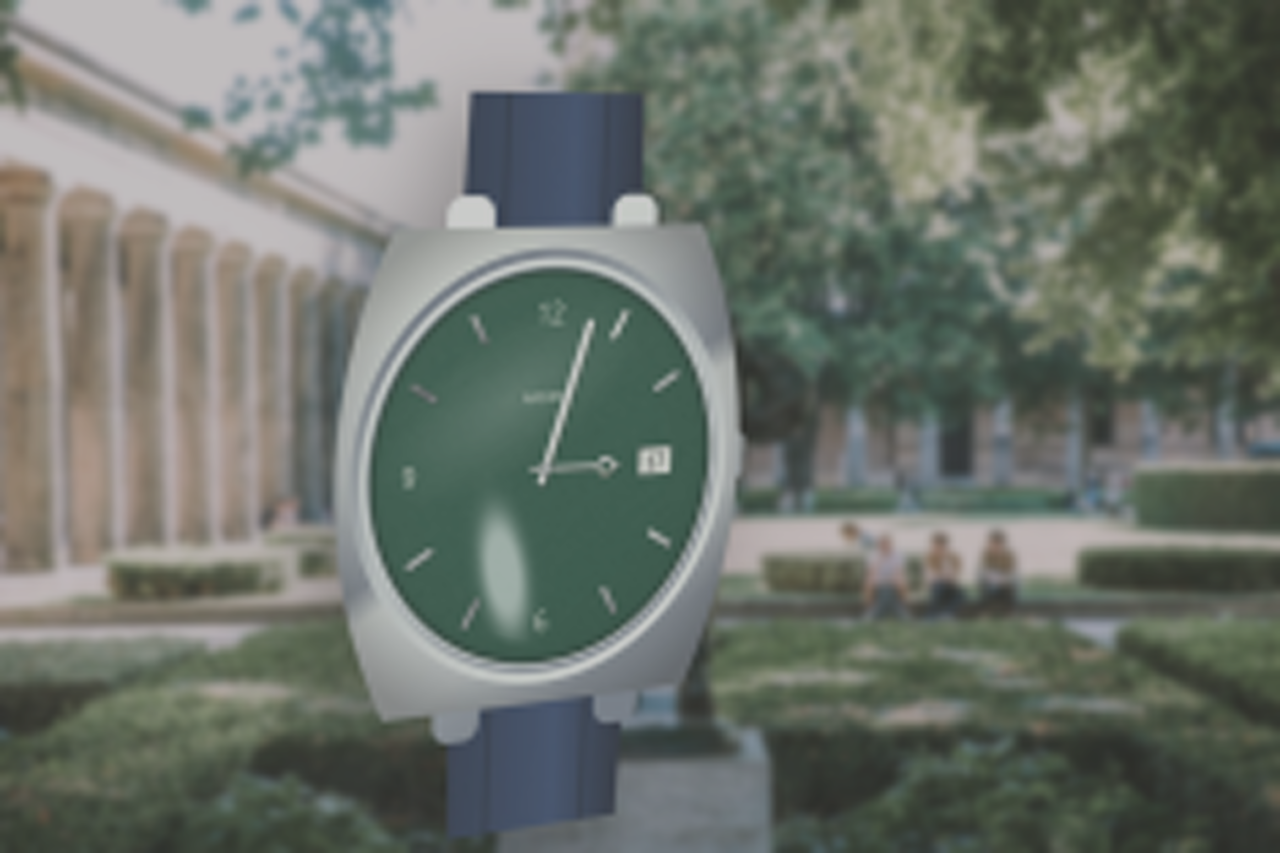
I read 3,03
